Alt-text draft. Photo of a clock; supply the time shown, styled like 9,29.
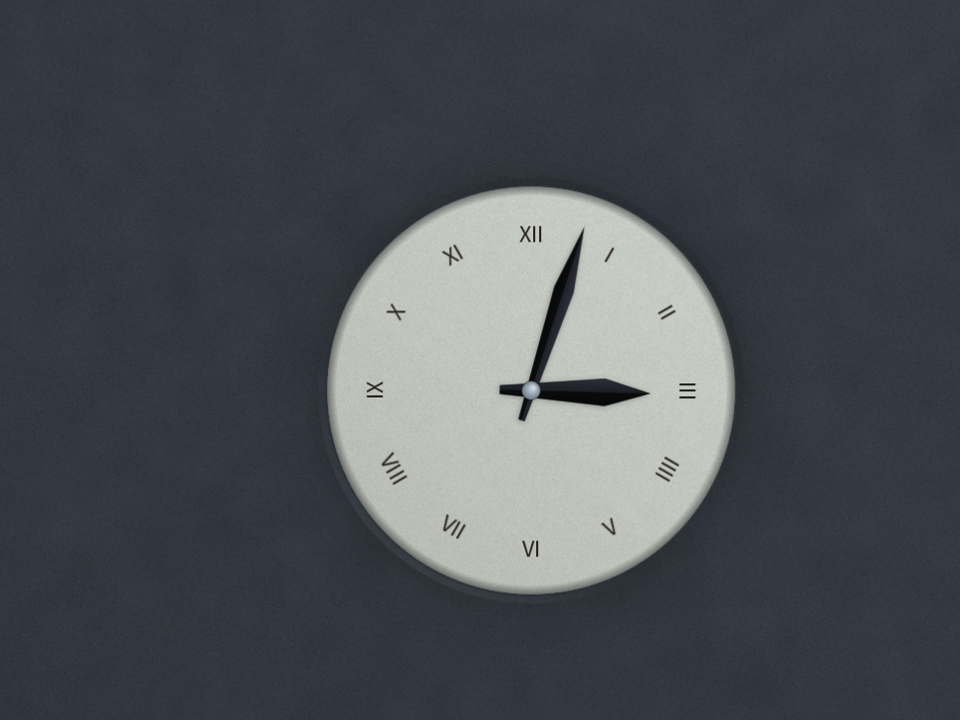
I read 3,03
